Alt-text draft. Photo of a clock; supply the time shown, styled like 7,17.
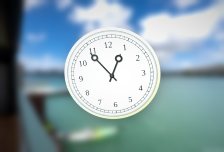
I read 12,54
